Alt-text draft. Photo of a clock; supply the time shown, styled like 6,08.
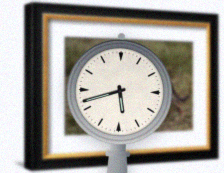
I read 5,42
